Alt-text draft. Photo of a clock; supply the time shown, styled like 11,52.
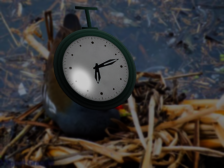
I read 6,12
